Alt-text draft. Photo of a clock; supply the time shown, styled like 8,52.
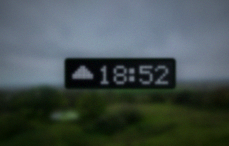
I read 18,52
